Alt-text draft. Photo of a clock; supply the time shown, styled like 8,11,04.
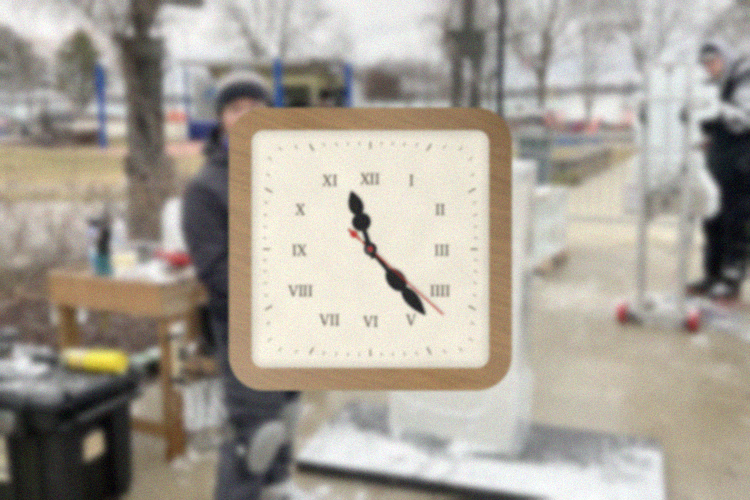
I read 11,23,22
